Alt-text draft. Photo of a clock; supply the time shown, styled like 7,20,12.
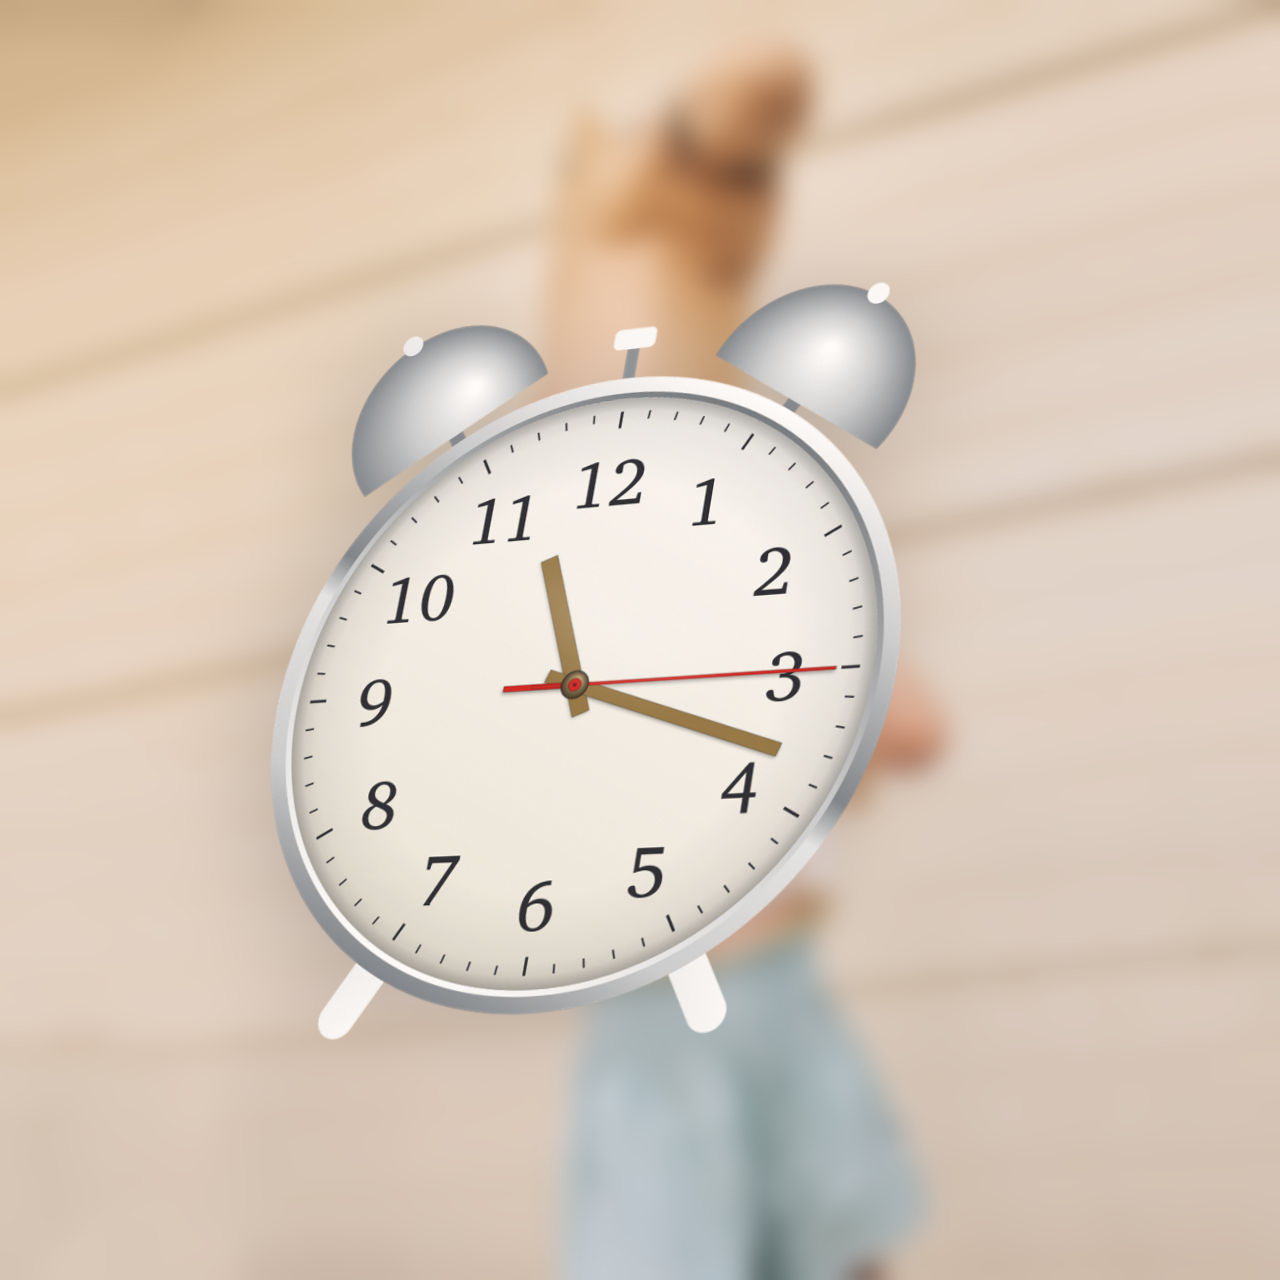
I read 11,18,15
